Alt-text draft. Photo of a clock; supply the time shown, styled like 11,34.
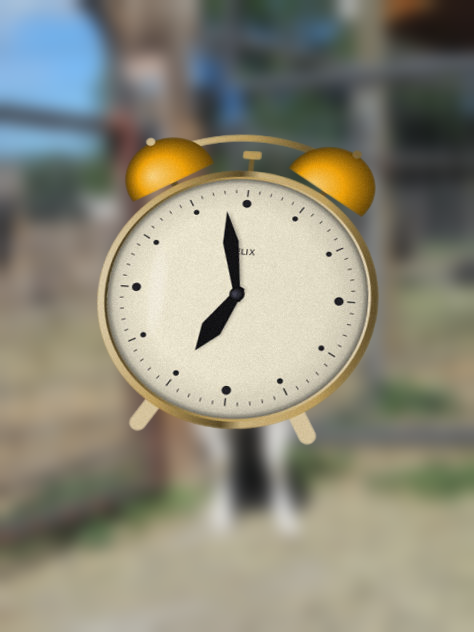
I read 6,58
